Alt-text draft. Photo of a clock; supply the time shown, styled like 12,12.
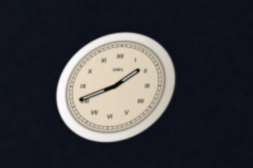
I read 1,41
